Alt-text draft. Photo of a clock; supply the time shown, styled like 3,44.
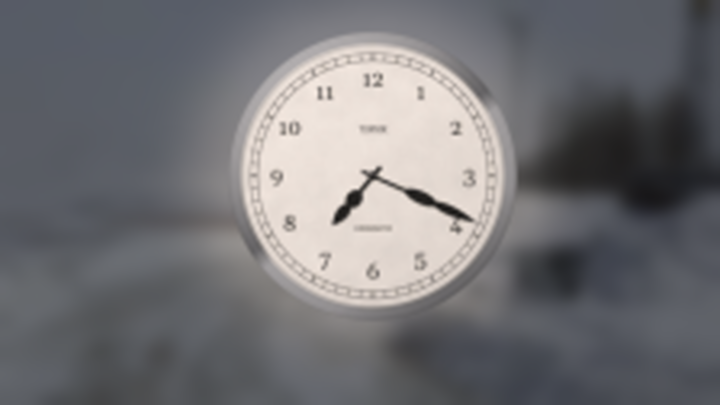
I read 7,19
